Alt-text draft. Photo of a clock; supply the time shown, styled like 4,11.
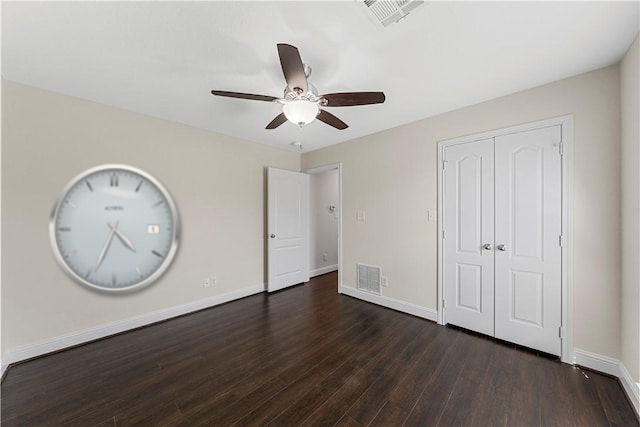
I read 4,34
